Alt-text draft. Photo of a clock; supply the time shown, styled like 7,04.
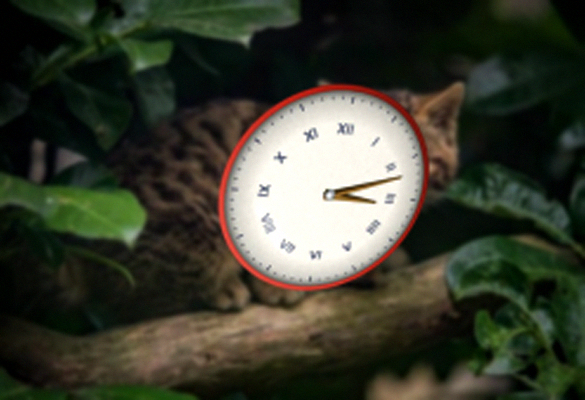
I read 3,12
